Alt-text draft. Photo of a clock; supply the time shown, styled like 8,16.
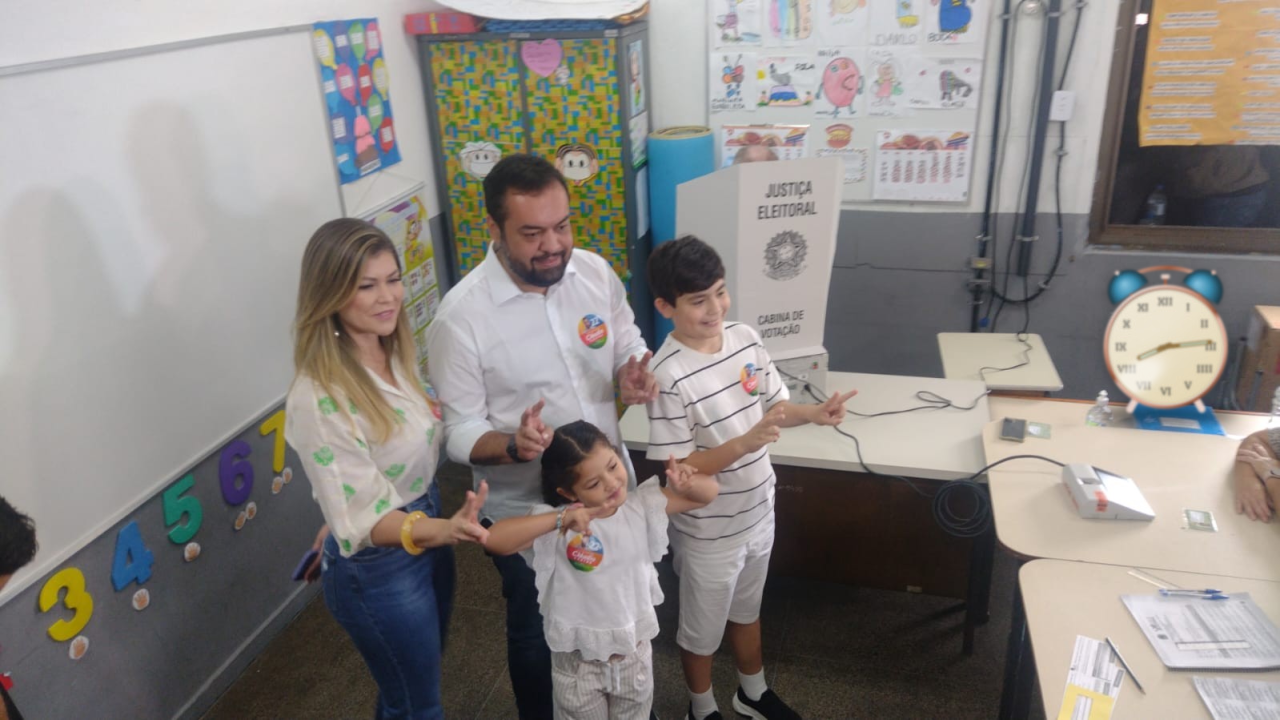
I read 8,14
